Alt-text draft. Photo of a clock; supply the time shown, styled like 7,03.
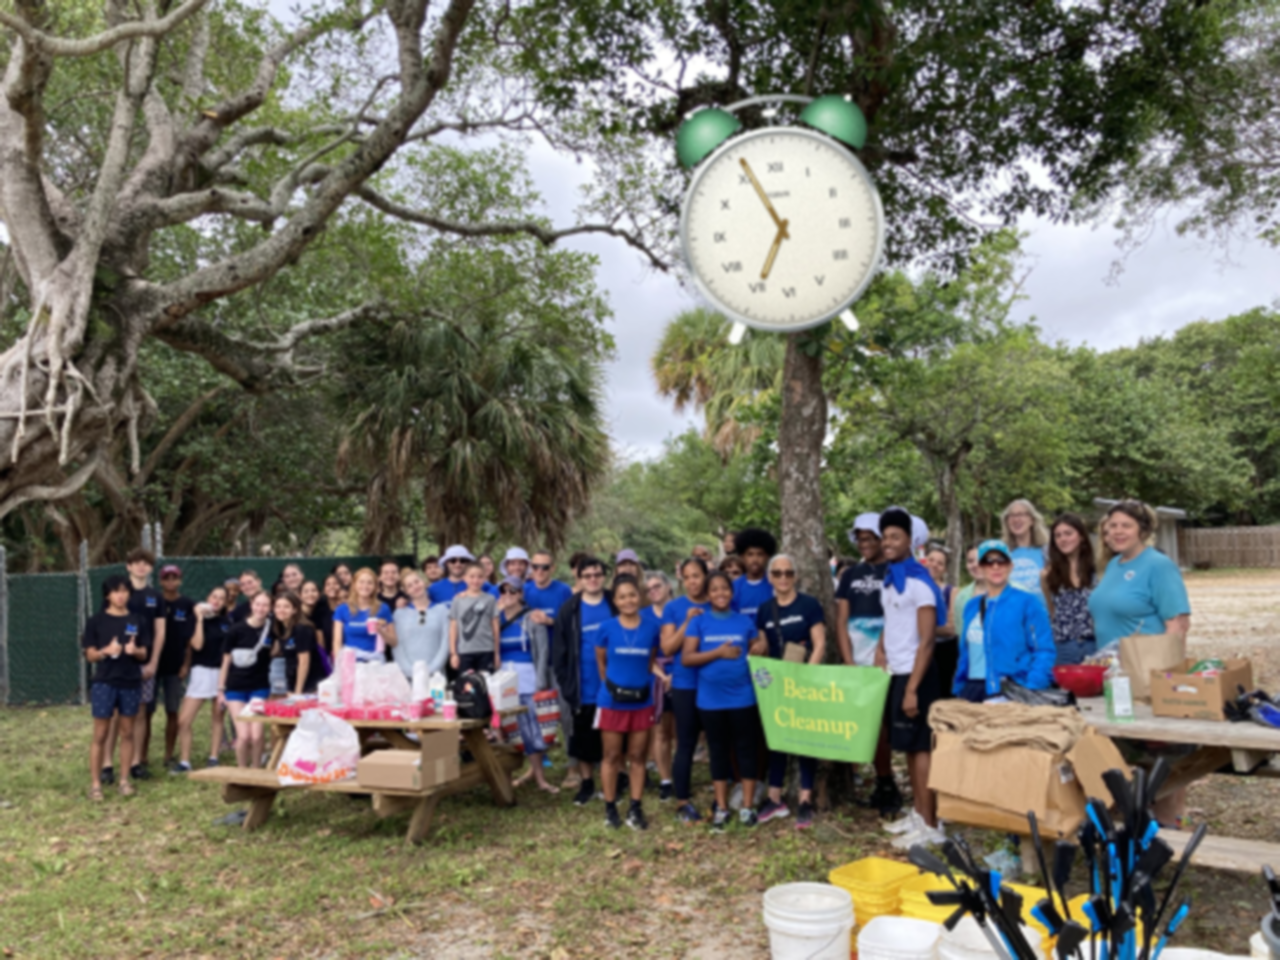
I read 6,56
